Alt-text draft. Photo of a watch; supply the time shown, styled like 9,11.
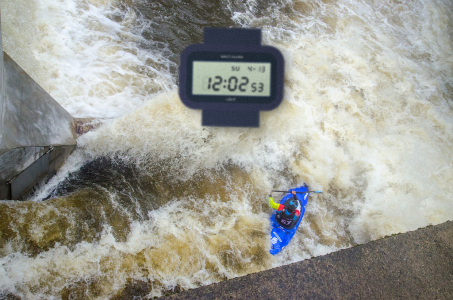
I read 12,02
